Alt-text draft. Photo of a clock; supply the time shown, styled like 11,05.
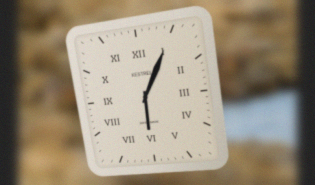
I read 6,05
